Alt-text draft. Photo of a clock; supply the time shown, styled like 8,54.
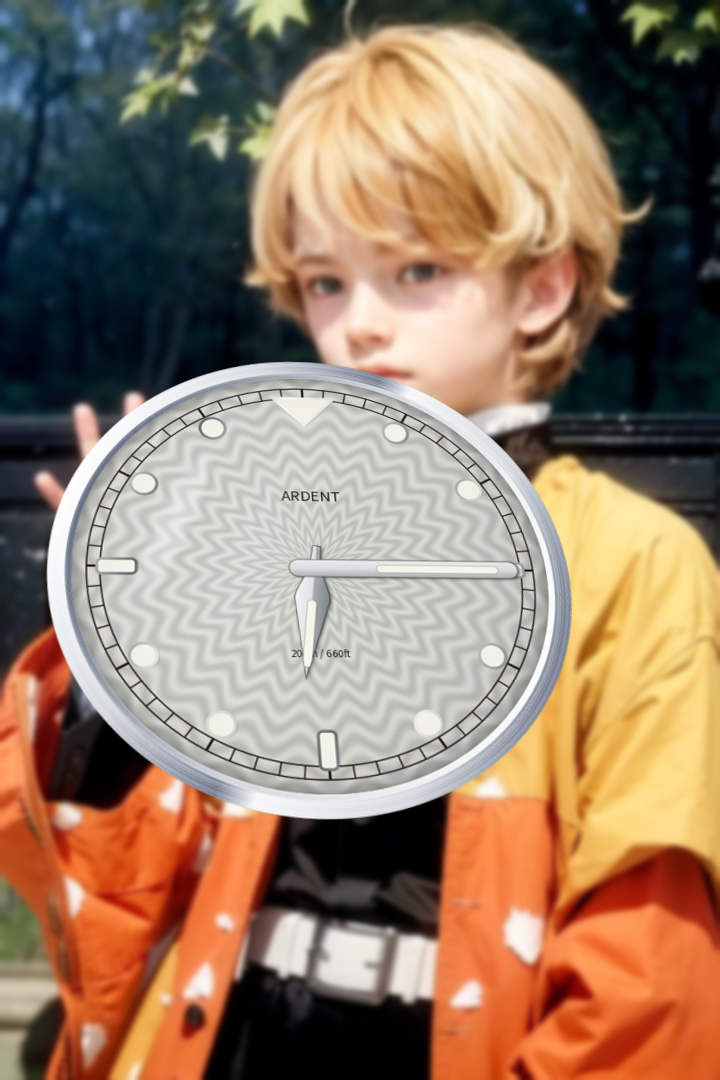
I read 6,15
